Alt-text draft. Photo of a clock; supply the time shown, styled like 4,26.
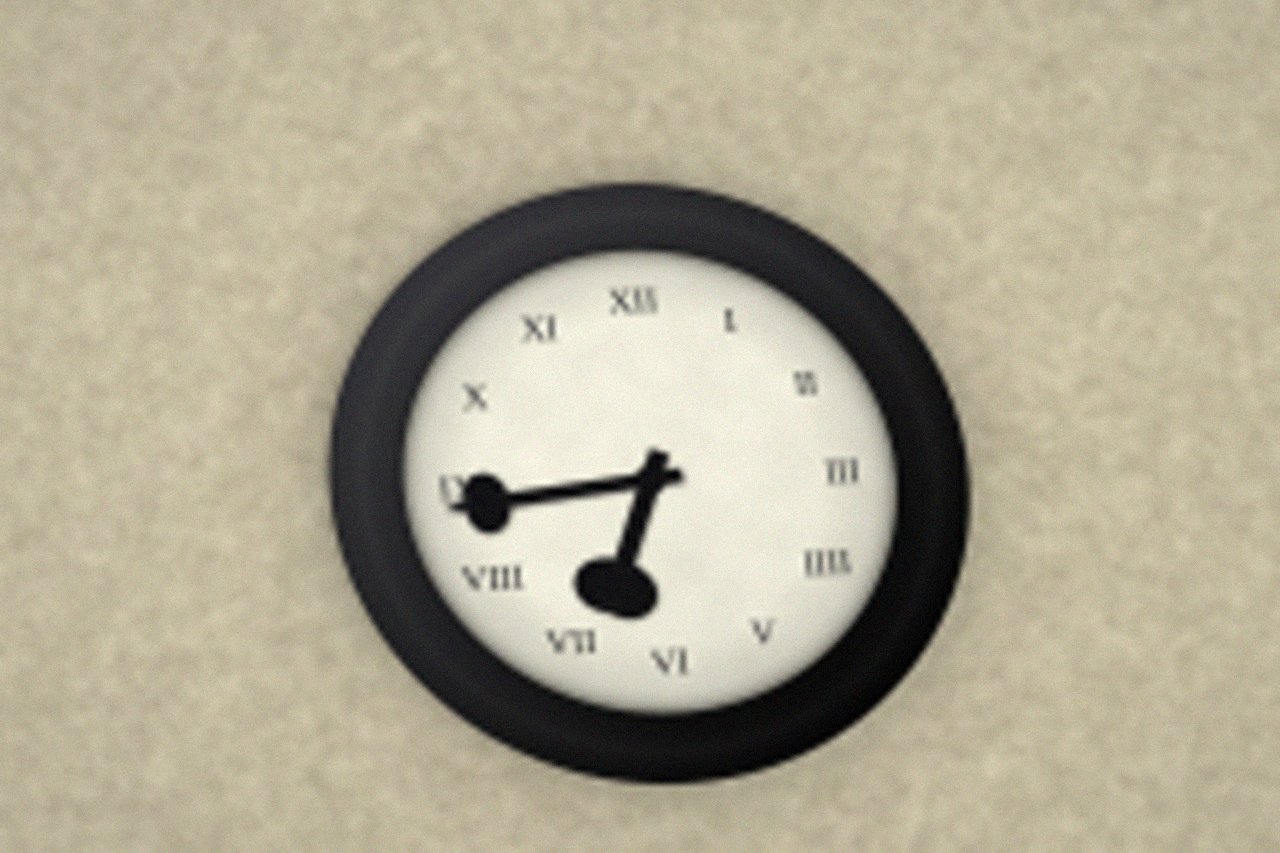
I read 6,44
